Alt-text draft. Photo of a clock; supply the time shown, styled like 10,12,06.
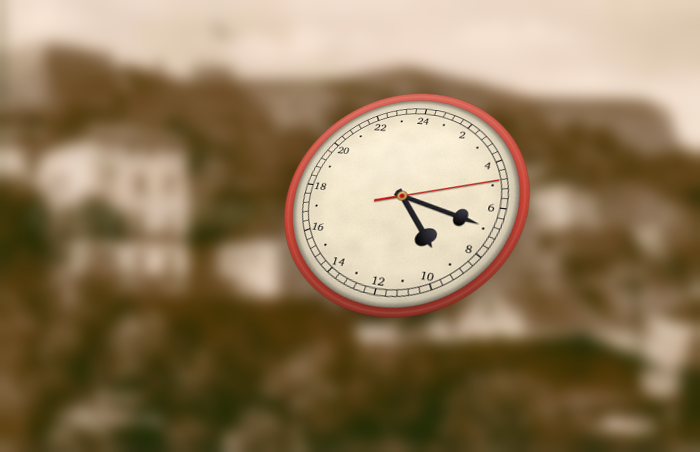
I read 9,17,12
